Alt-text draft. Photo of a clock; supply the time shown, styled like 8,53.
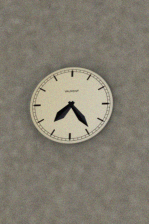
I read 7,24
